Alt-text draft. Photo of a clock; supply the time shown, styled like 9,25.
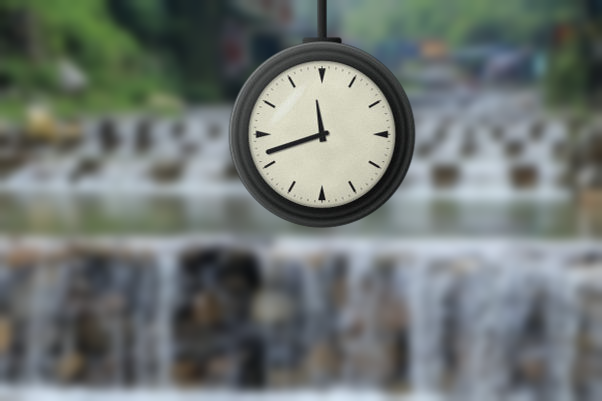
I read 11,42
